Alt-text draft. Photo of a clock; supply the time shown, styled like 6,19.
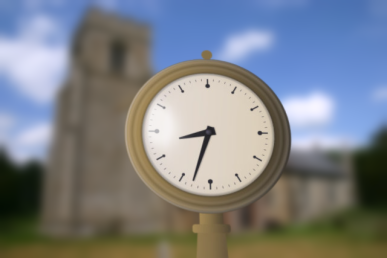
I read 8,33
